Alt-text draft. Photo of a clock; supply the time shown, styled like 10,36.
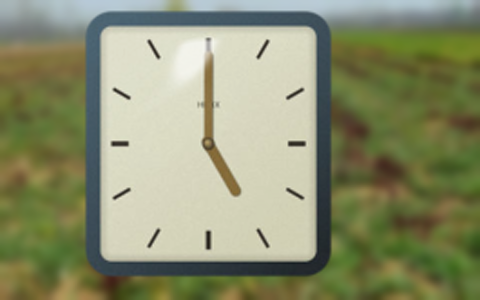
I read 5,00
